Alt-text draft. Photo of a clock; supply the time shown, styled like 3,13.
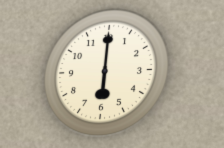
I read 6,00
